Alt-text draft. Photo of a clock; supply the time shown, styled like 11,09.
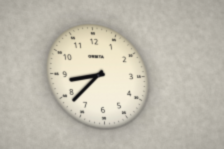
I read 8,38
